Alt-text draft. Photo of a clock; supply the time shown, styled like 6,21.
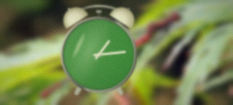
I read 1,14
